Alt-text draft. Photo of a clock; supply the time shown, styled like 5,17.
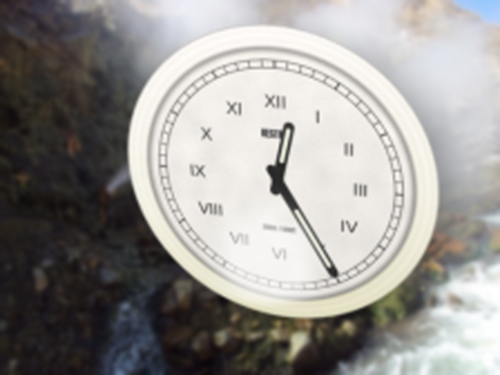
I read 12,25
